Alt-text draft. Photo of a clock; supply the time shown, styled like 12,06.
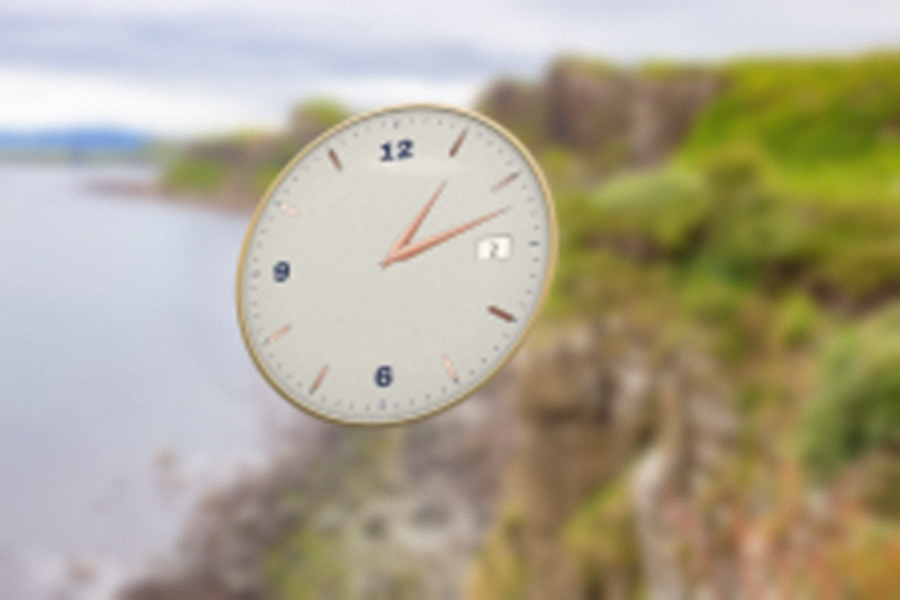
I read 1,12
